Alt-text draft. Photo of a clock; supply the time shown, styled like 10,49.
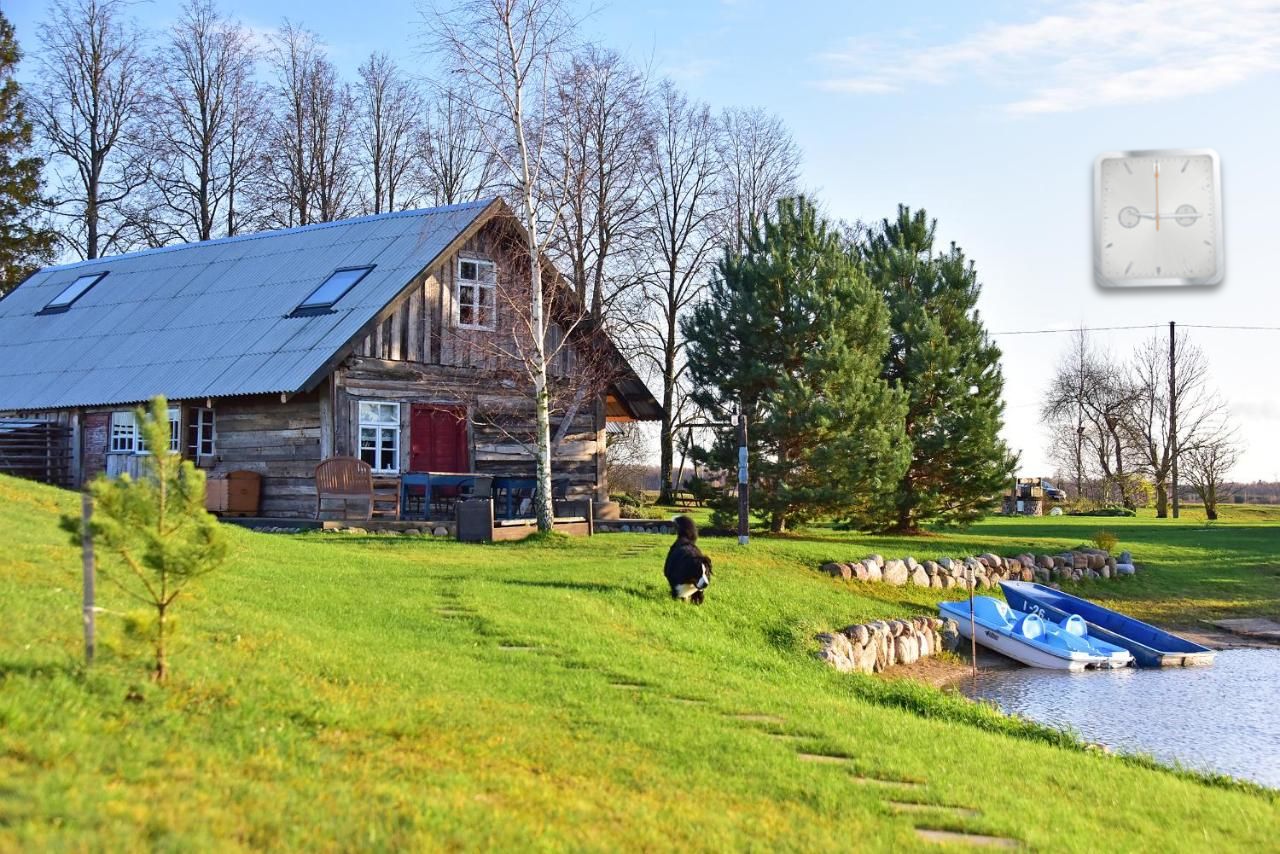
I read 9,15
